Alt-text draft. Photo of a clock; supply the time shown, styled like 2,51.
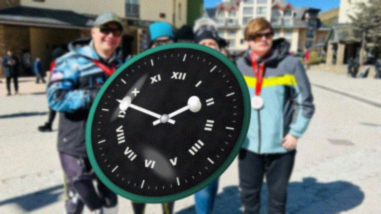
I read 1,47
